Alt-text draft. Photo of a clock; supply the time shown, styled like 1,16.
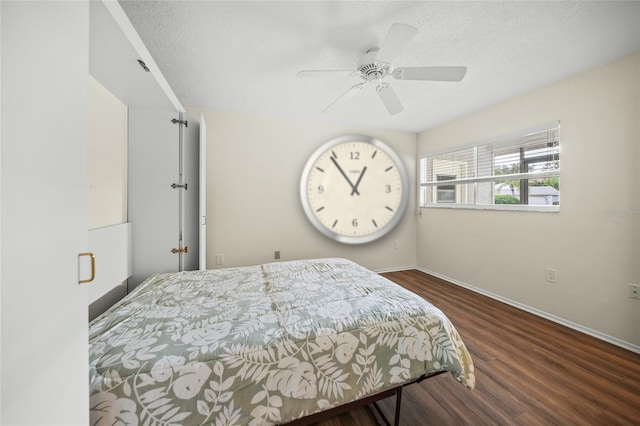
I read 12,54
